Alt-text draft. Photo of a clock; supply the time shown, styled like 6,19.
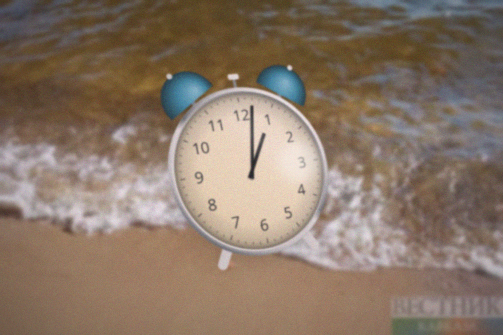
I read 1,02
